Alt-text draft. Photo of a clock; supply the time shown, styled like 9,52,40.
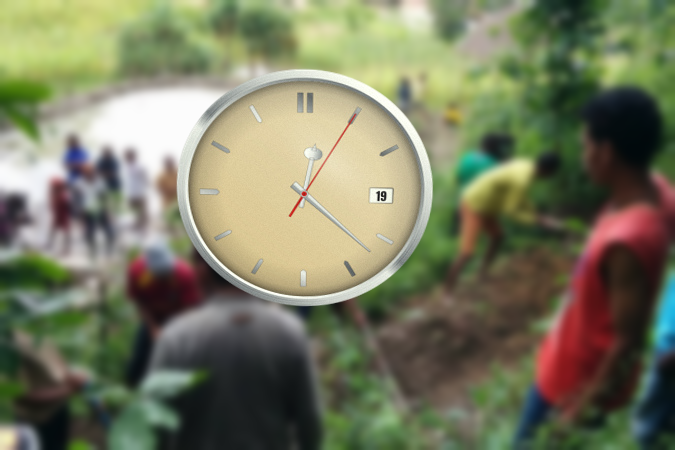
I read 12,22,05
